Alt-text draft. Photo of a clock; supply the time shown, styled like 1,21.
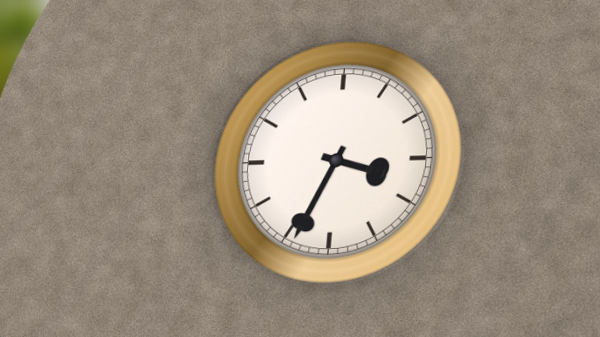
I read 3,34
